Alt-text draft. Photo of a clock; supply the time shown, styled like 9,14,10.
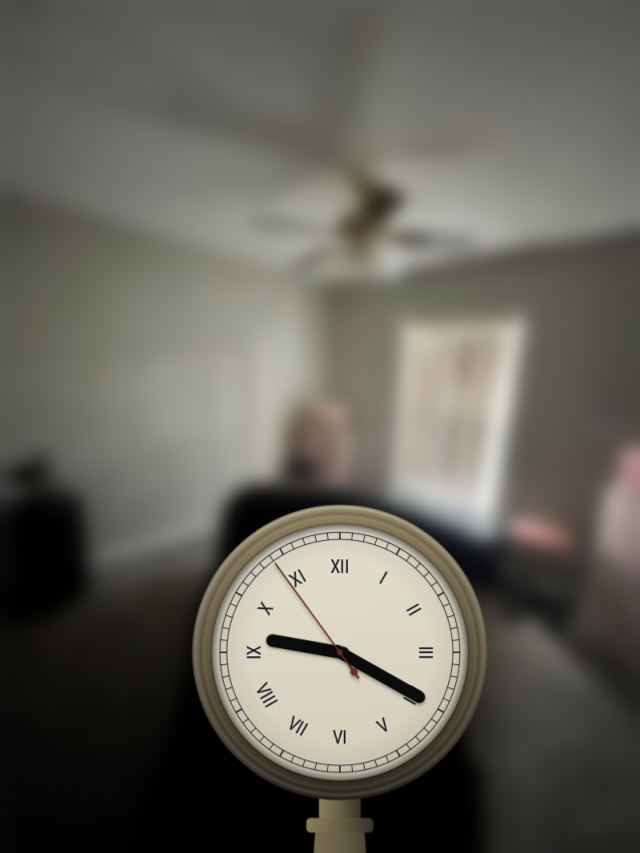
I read 9,19,54
